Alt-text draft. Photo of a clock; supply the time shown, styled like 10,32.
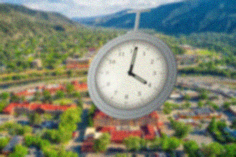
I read 4,01
